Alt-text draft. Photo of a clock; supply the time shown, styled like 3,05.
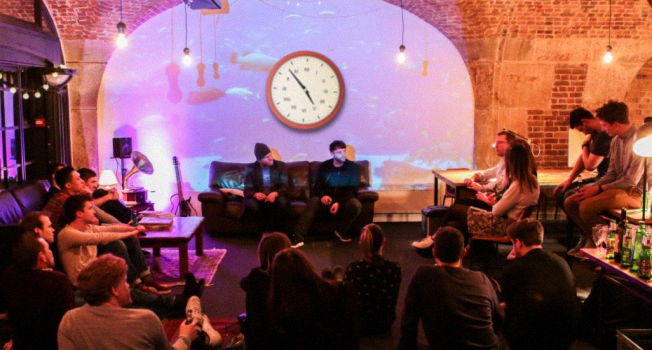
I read 4,53
